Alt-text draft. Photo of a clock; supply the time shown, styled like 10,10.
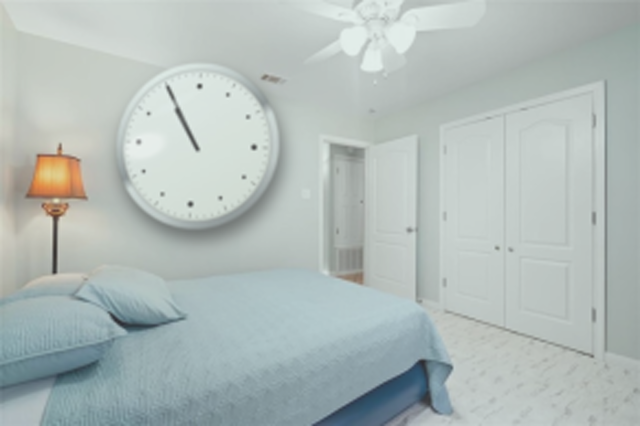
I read 10,55
